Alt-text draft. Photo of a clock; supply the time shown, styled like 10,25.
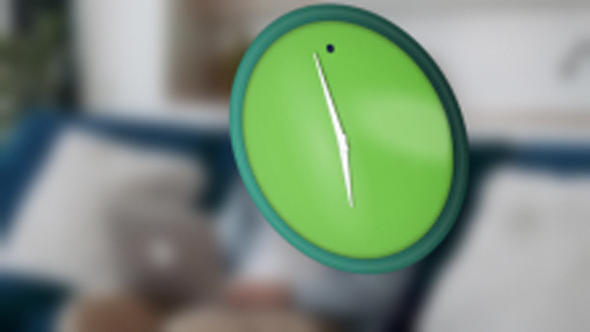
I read 5,58
